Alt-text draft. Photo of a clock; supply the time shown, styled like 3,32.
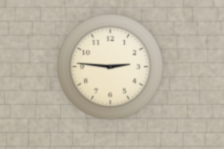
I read 2,46
